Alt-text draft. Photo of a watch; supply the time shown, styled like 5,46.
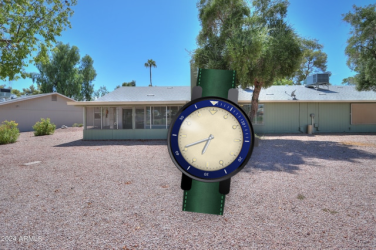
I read 6,41
